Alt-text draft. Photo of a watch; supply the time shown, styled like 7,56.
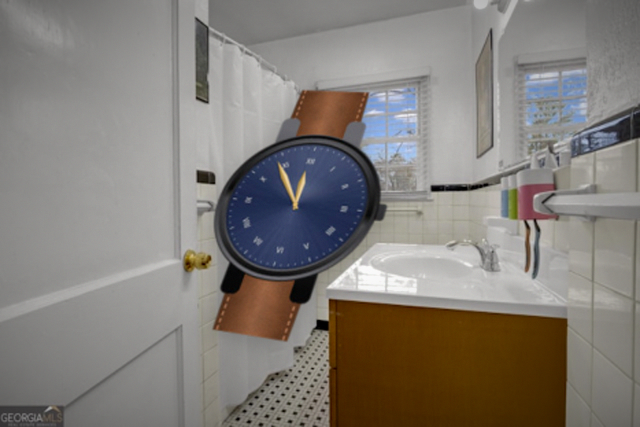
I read 11,54
